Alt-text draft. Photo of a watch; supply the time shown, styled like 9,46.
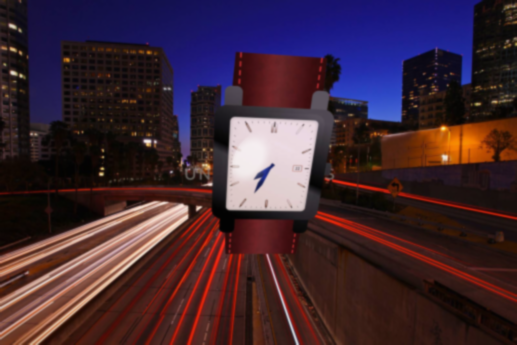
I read 7,34
